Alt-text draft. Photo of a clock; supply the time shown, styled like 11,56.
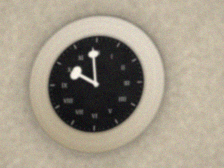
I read 9,59
